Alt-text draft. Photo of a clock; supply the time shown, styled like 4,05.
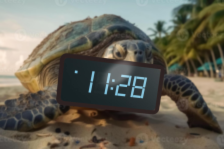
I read 11,28
